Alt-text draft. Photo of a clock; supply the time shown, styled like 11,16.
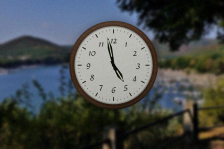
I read 4,58
